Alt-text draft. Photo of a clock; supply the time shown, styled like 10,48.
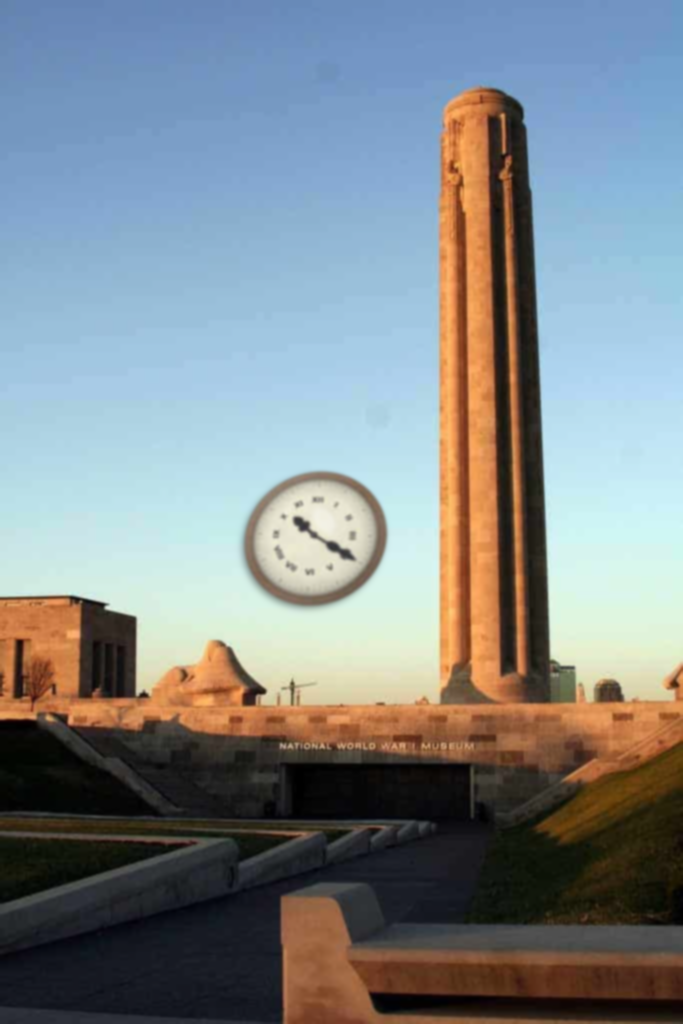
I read 10,20
